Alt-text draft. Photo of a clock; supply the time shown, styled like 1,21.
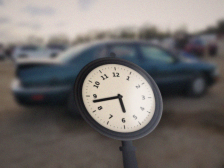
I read 5,43
